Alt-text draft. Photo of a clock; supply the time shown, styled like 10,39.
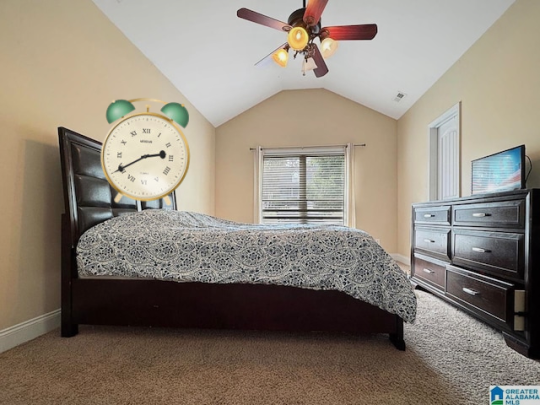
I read 2,40
